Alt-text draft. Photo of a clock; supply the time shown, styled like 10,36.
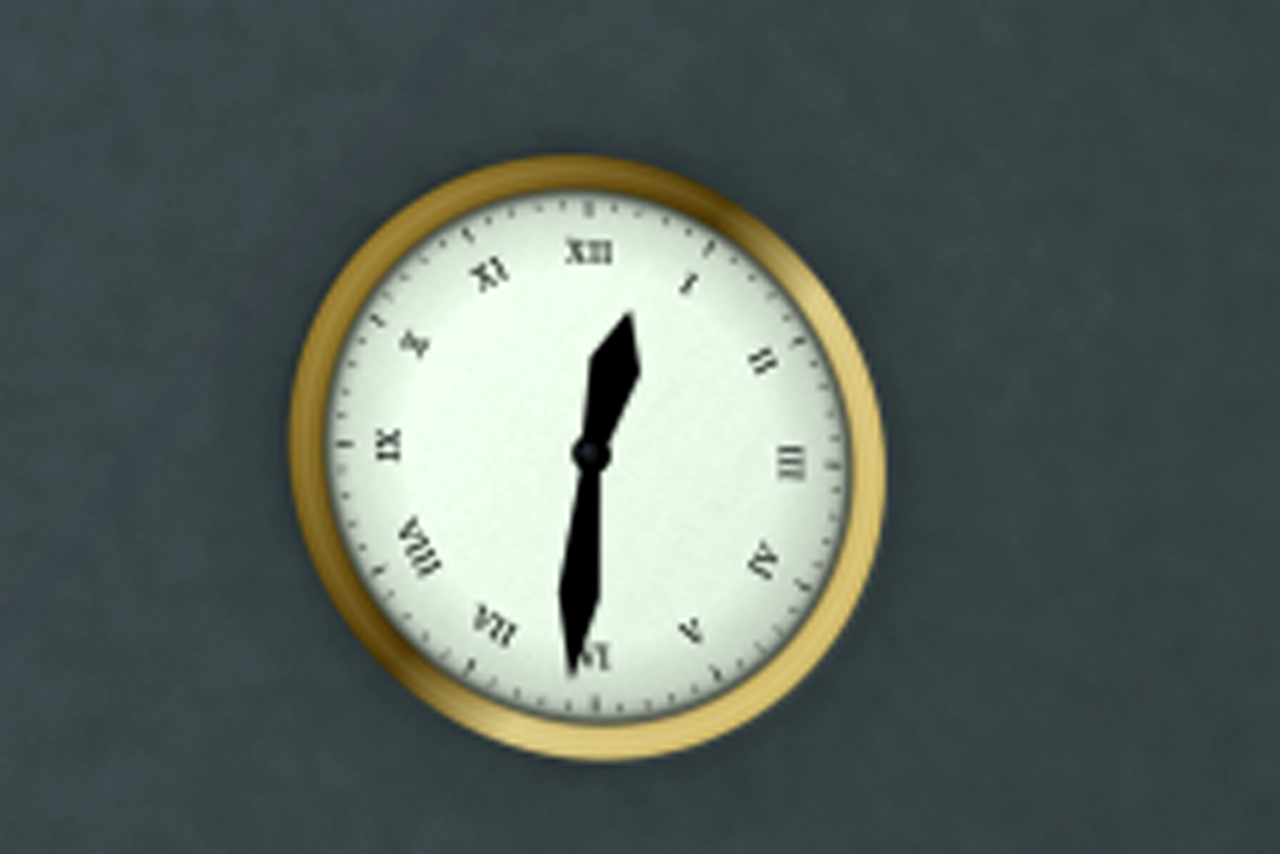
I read 12,31
